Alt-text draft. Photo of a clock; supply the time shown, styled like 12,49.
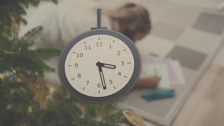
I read 3,28
